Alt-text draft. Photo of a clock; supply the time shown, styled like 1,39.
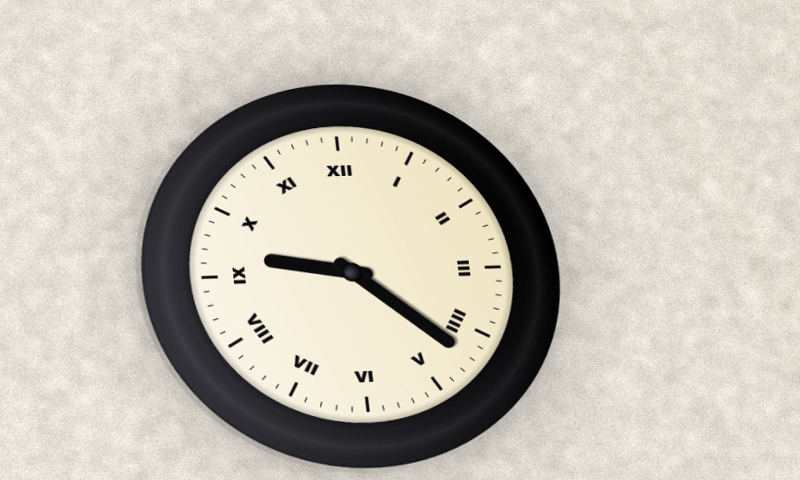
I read 9,22
